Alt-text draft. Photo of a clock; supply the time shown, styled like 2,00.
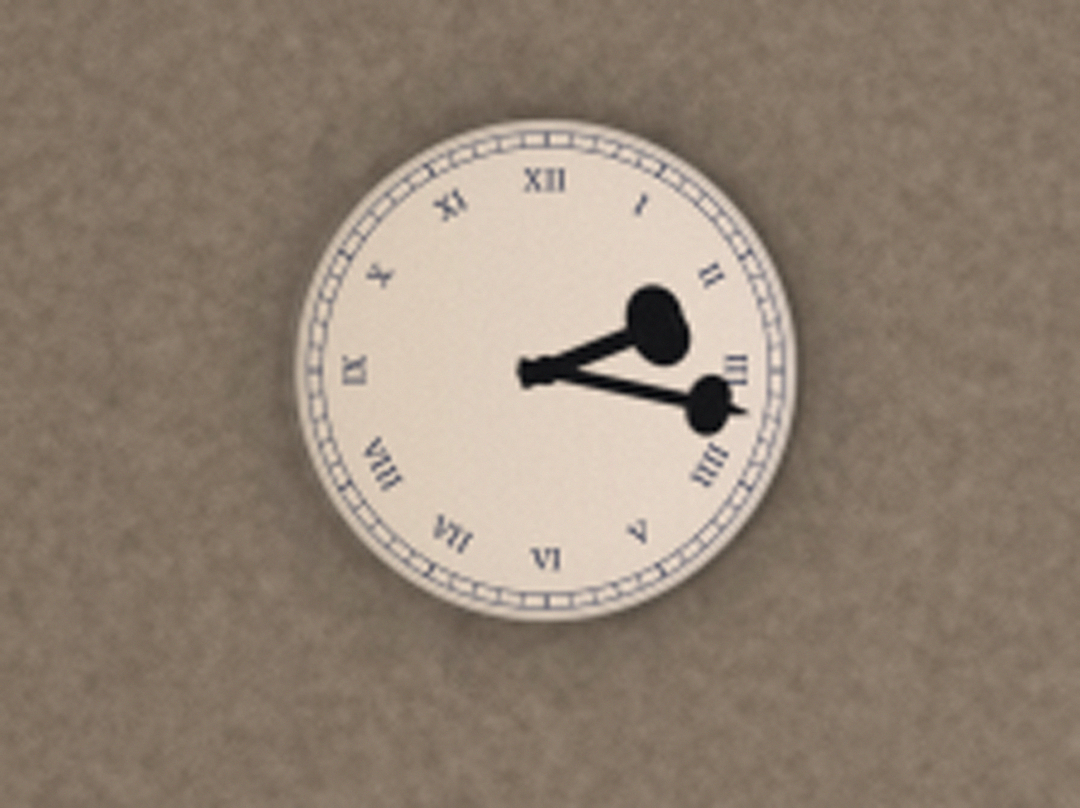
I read 2,17
